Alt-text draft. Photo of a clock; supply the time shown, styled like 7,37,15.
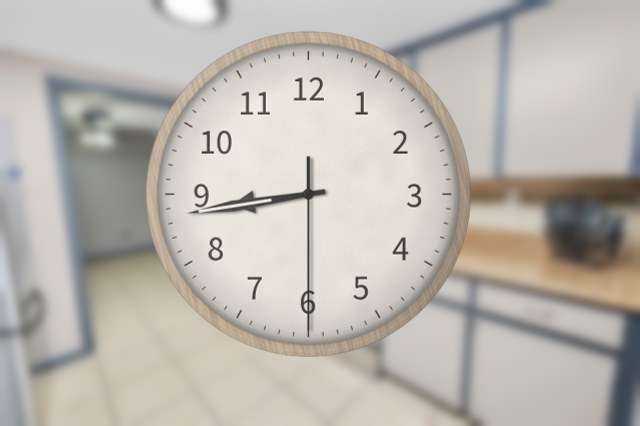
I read 8,43,30
